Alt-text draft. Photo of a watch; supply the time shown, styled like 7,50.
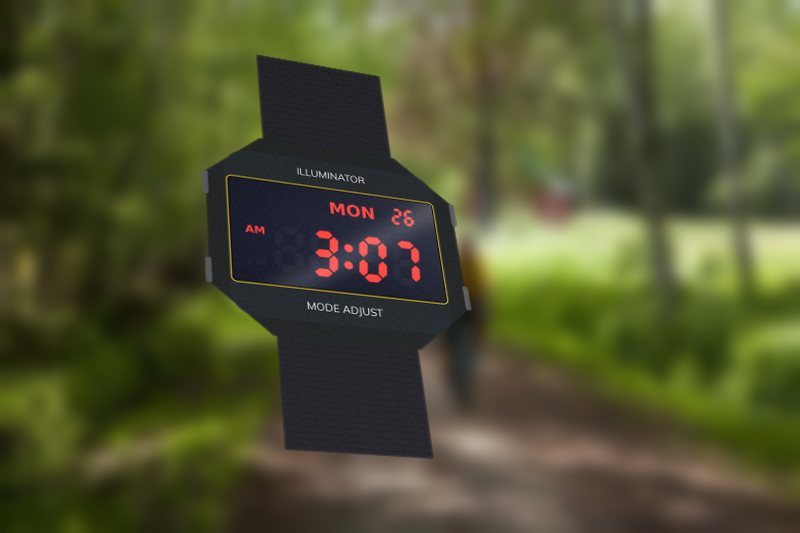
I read 3,07
